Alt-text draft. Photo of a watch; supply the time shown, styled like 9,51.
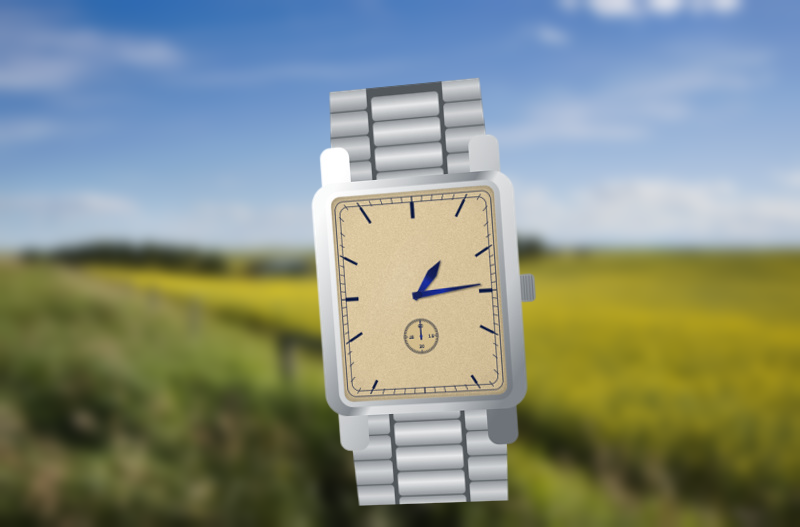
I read 1,14
